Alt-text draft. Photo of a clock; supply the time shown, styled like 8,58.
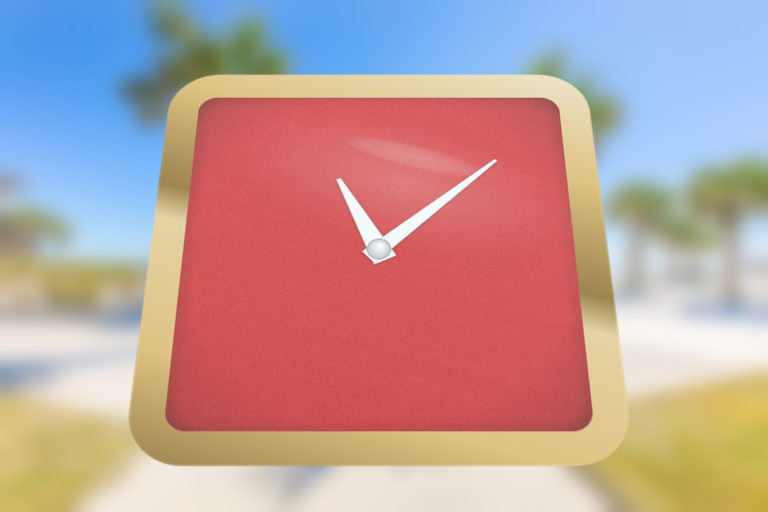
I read 11,08
